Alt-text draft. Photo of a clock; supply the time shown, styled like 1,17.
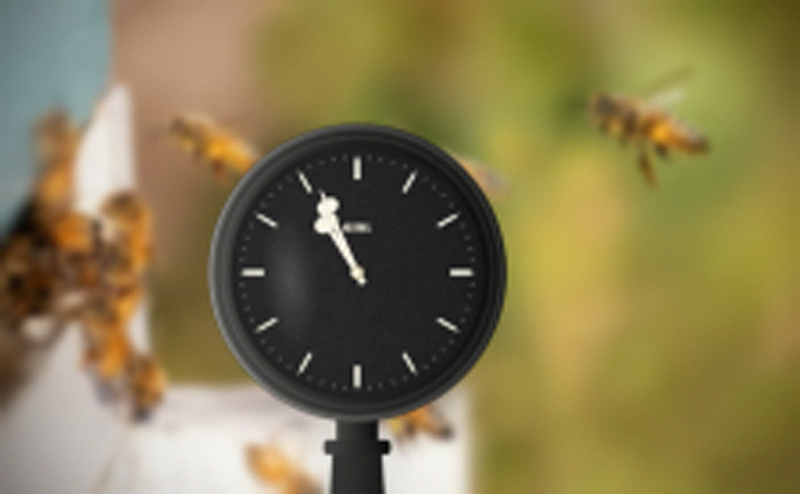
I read 10,56
